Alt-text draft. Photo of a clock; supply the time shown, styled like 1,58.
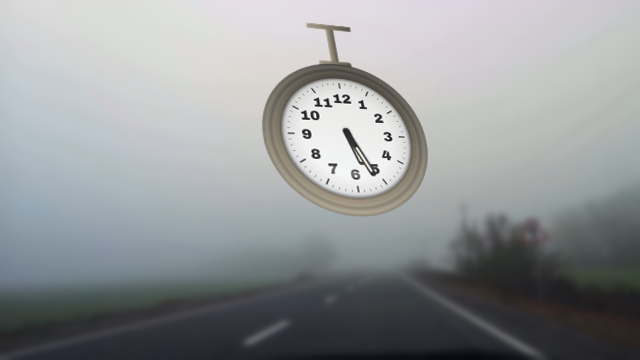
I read 5,26
